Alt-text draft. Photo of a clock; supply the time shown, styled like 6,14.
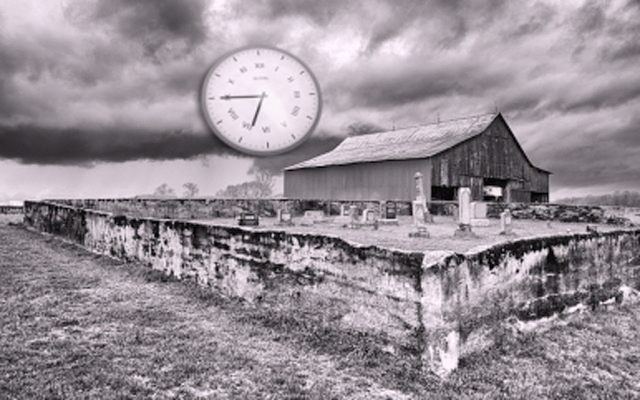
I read 6,45
